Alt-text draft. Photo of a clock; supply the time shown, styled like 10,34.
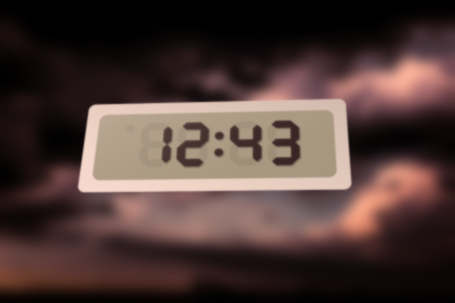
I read 12,43
